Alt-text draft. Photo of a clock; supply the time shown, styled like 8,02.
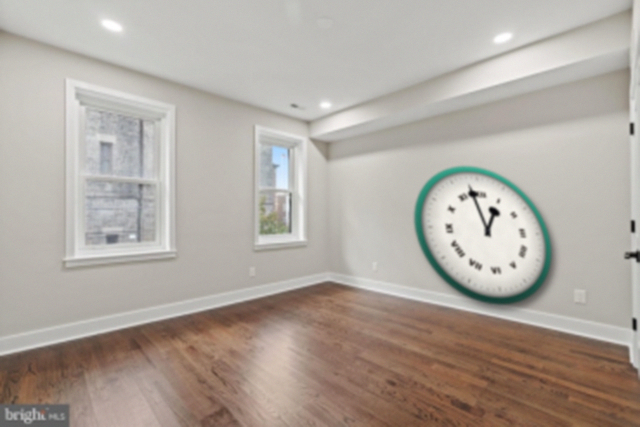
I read 12,58
